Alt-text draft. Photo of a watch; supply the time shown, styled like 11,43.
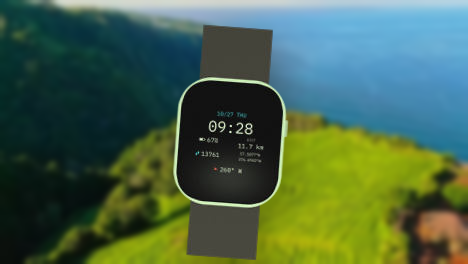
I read 9,28
